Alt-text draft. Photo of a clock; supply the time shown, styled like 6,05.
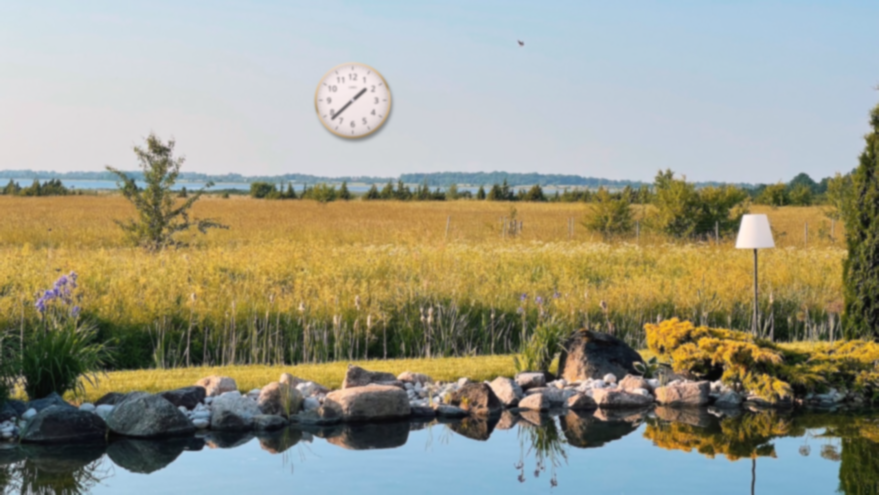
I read 1,38
